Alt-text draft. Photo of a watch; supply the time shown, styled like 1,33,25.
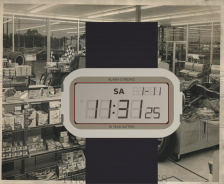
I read 11,31,25
